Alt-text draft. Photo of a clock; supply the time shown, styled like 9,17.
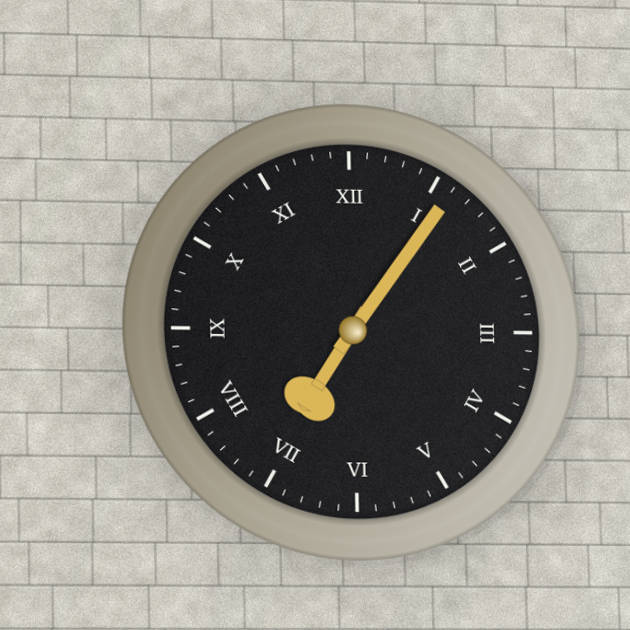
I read 7,06
